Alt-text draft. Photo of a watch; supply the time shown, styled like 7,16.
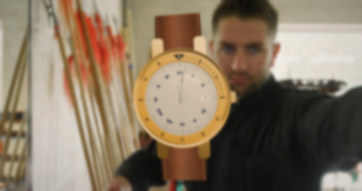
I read 12,02
